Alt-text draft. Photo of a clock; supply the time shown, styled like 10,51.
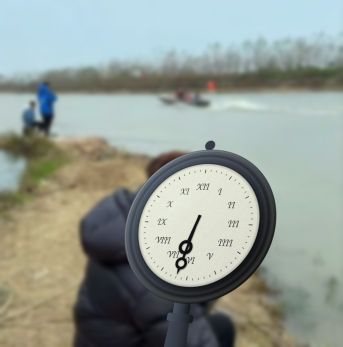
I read 6,32
